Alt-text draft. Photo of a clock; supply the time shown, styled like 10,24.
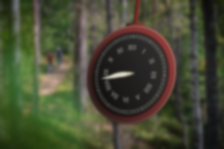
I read 8,43
